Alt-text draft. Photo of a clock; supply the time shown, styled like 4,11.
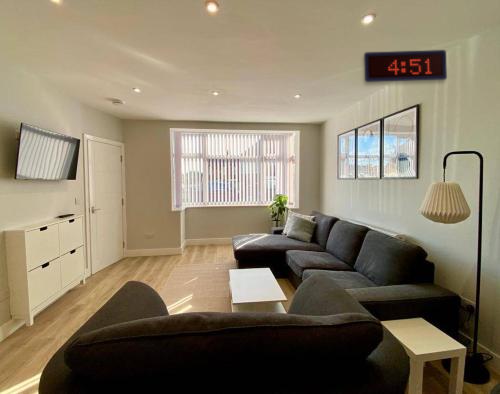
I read 4,51
